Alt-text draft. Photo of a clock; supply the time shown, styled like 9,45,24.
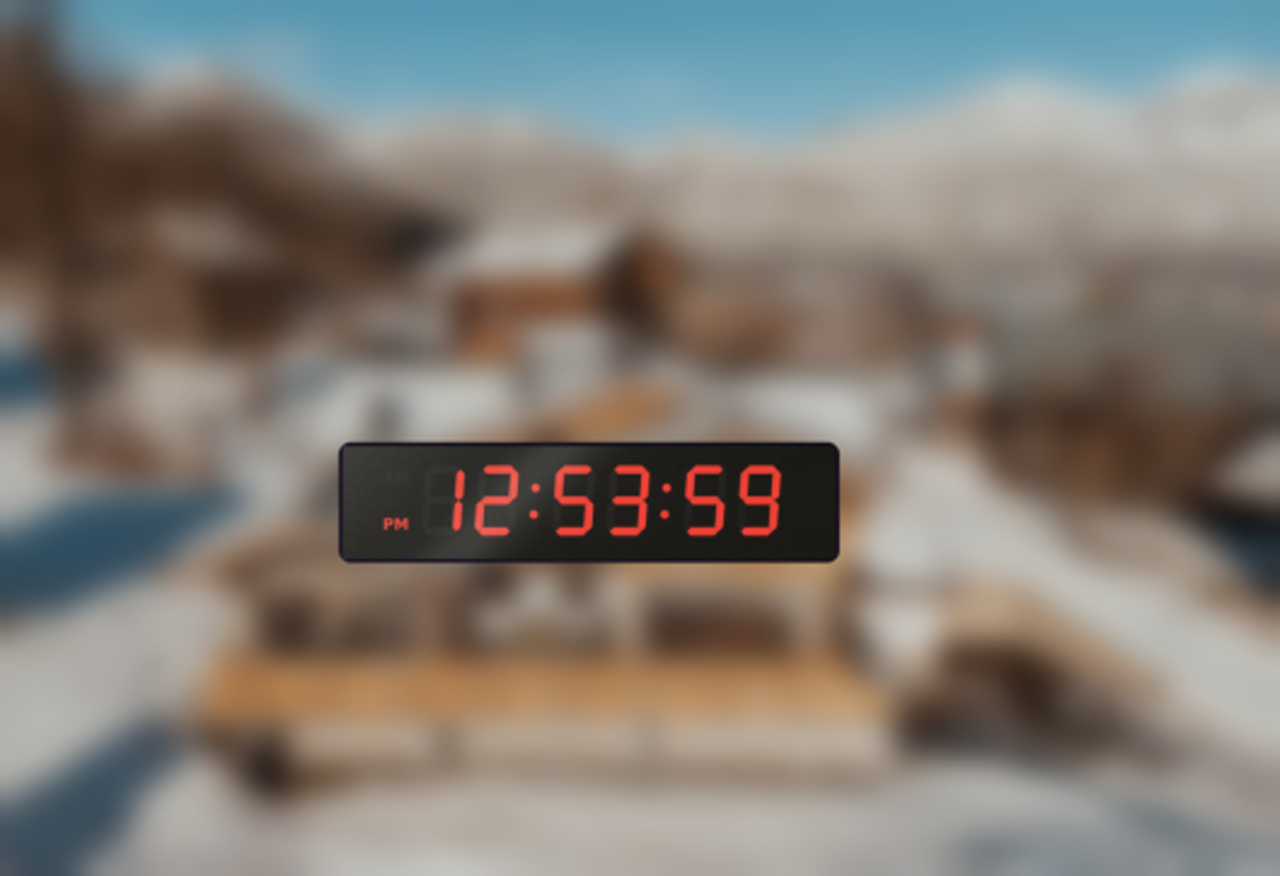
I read 12,53,59
